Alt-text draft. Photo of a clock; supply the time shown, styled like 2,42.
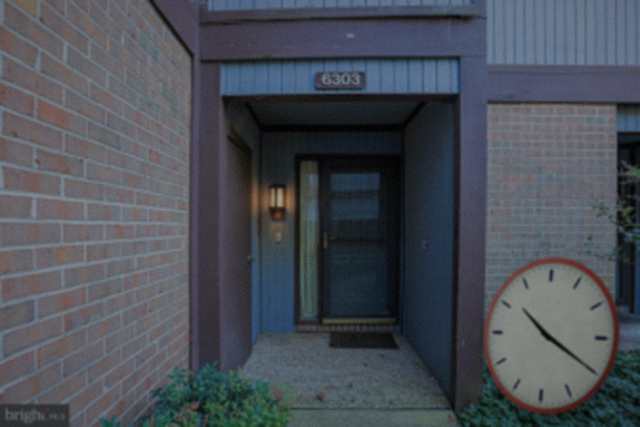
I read 10,20
